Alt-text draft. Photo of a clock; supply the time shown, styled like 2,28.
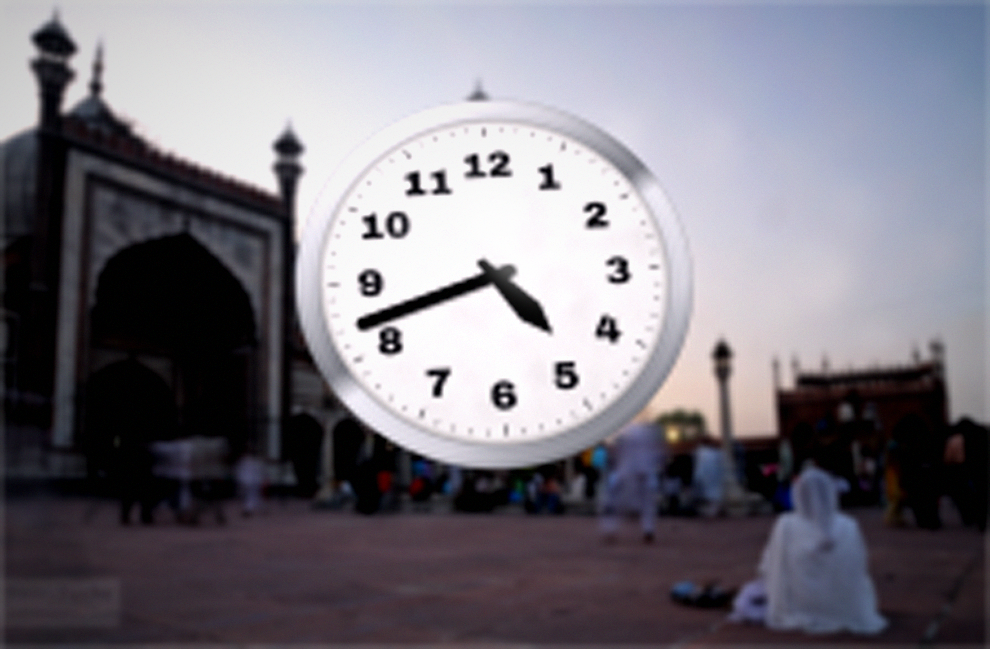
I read 4,42
